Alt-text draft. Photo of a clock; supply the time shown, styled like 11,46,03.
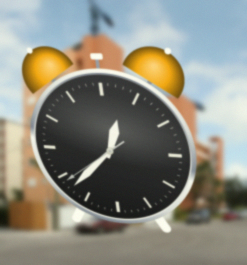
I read 12,37,39
